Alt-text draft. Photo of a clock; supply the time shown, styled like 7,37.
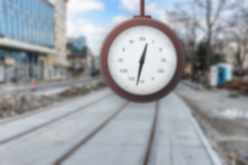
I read 12,32
